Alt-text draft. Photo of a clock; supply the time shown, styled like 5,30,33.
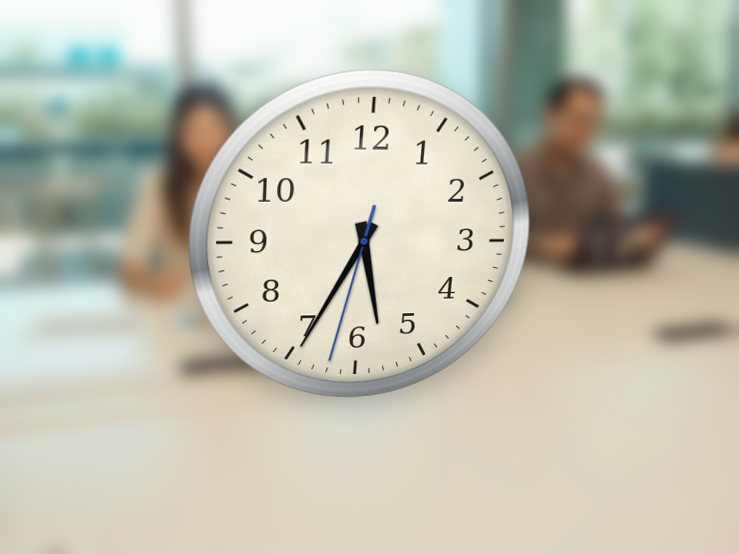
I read 5,34,32
